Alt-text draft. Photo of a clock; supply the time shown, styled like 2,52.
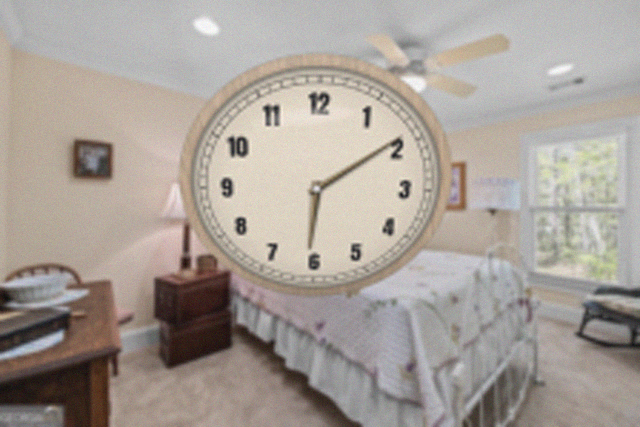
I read 6,09
